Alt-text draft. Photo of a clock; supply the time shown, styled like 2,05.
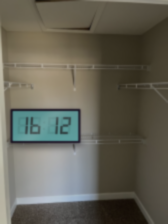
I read 16,12
